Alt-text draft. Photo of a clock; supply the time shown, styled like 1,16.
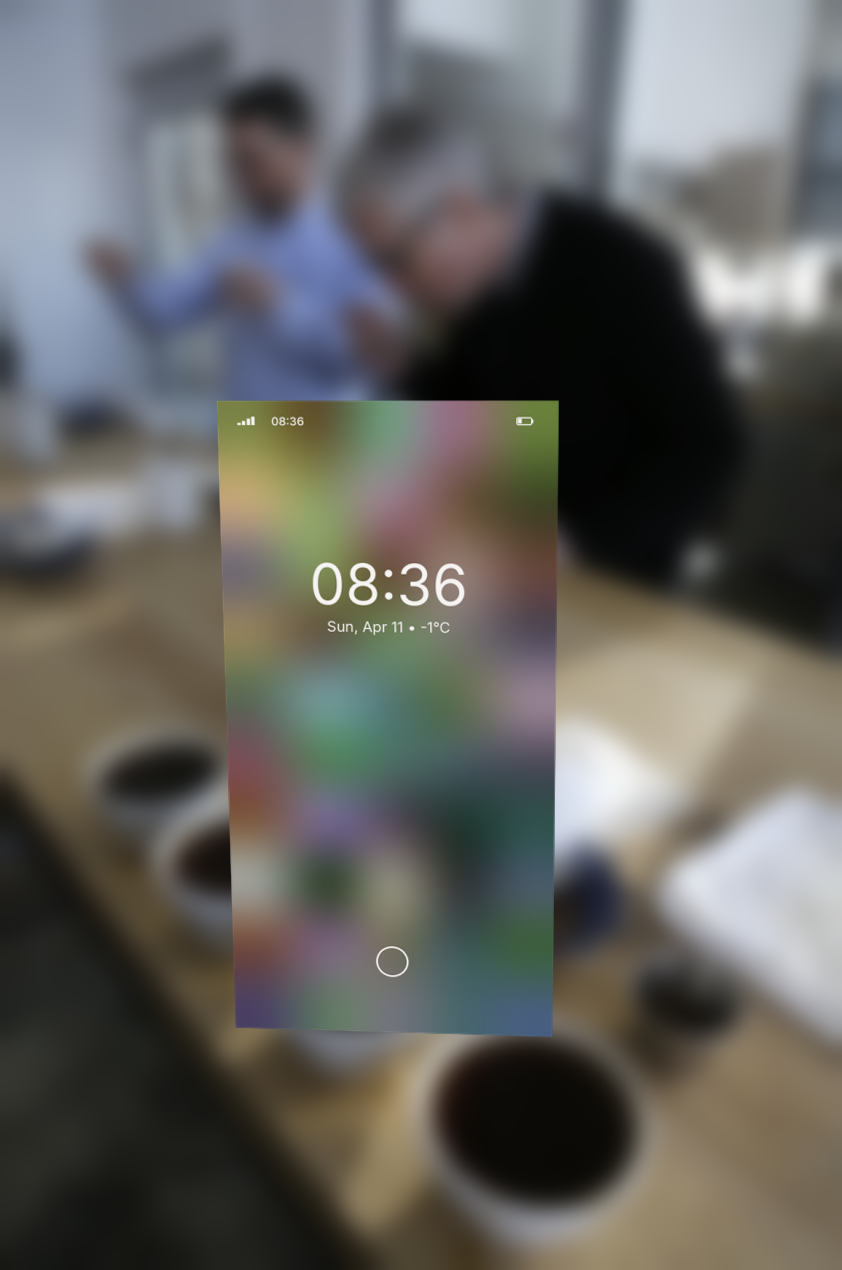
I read 8,36
